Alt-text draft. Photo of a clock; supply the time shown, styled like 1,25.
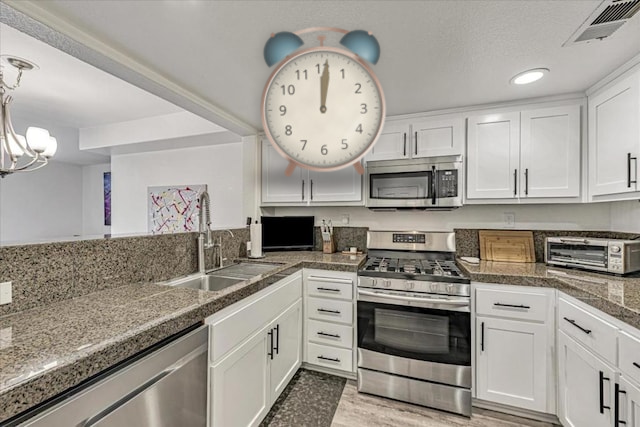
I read 12,01
